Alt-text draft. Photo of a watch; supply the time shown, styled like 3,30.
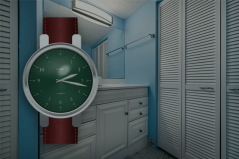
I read 2,17
